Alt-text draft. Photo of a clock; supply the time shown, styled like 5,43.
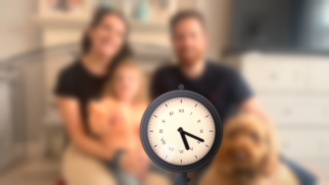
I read 5,19
